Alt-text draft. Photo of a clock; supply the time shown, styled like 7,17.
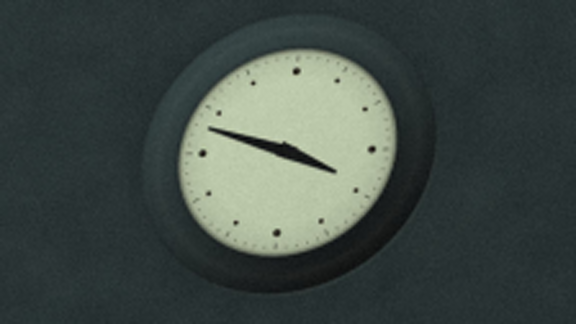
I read 3,48
